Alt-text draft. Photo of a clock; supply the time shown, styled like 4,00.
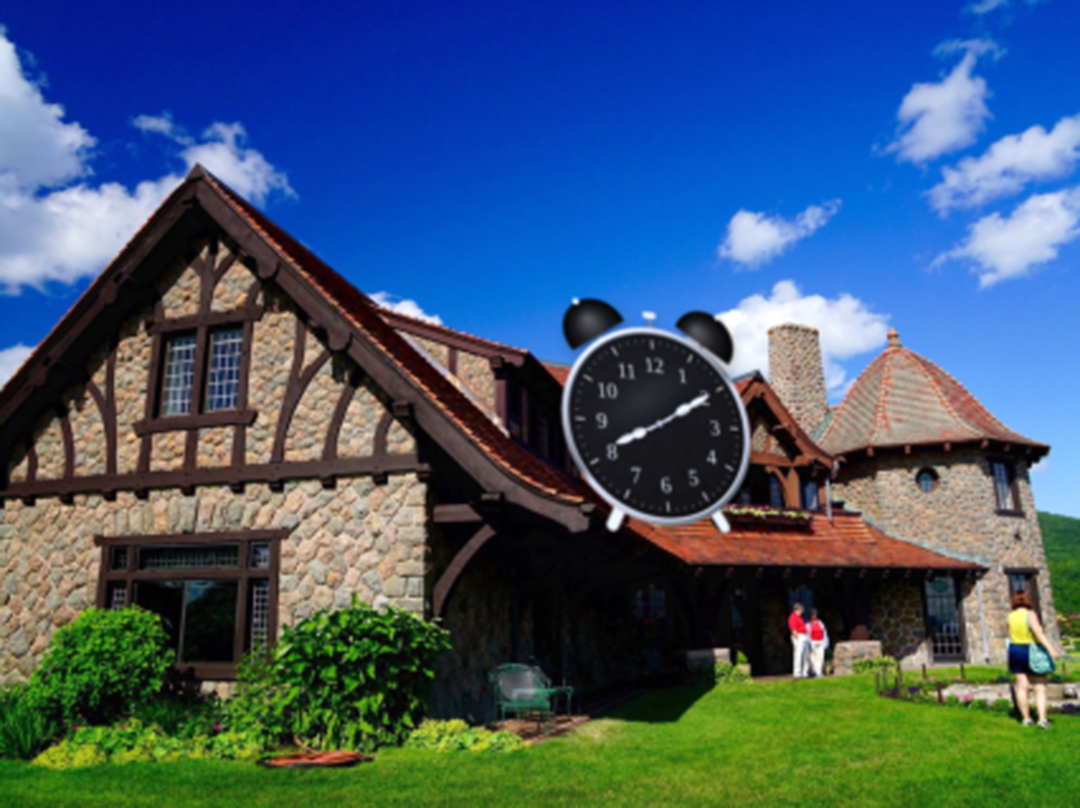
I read 8,10
